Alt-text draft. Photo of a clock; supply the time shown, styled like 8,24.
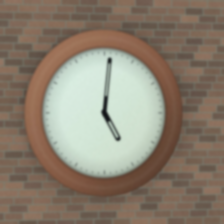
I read 5,01
